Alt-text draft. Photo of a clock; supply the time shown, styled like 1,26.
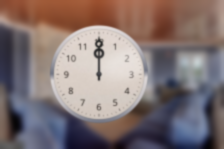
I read 12,00
